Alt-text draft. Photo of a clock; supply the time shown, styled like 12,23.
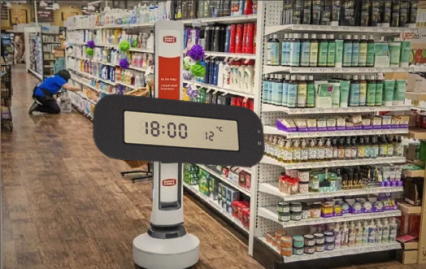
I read 18,00
